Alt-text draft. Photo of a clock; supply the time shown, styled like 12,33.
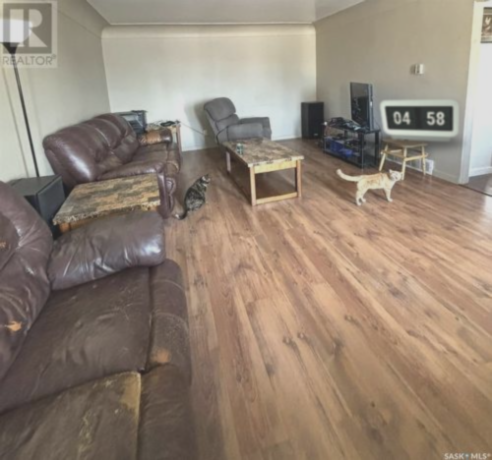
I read 4,58
